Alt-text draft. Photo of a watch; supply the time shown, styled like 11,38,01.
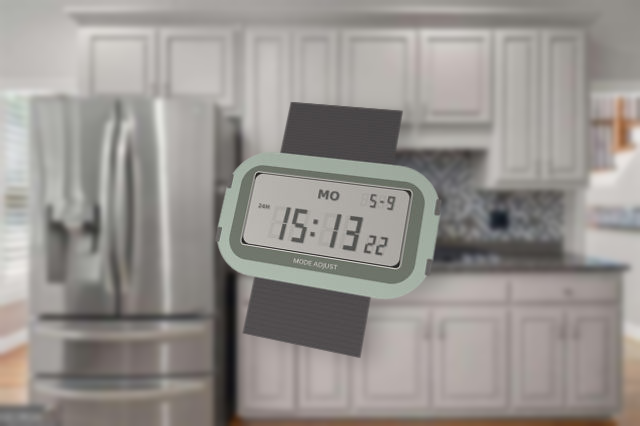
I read 15,13,22
